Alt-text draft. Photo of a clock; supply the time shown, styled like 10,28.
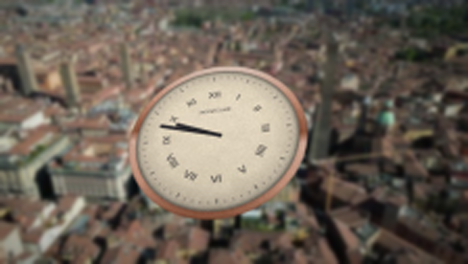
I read 9,48
